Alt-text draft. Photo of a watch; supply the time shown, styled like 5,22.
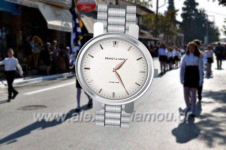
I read 1,25
